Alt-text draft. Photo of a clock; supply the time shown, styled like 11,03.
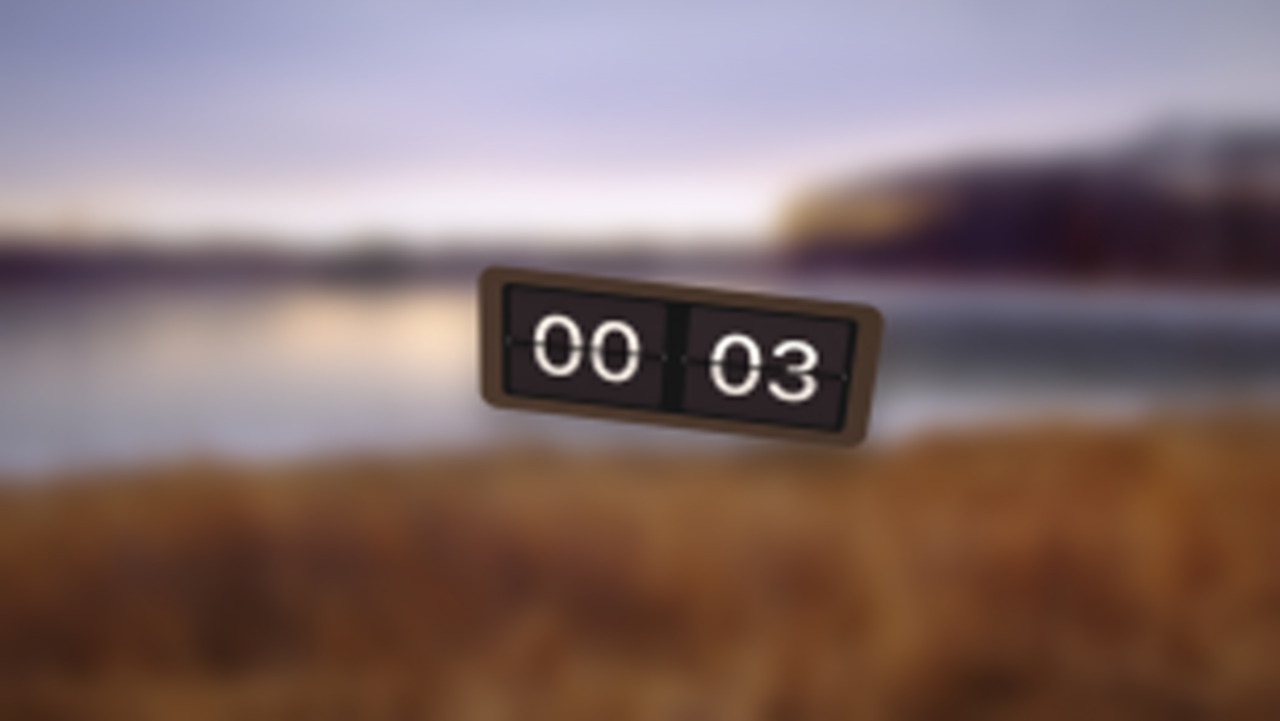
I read 0,03
